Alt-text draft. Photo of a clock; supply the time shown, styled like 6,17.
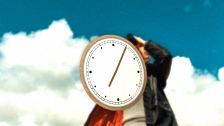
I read 7,05
